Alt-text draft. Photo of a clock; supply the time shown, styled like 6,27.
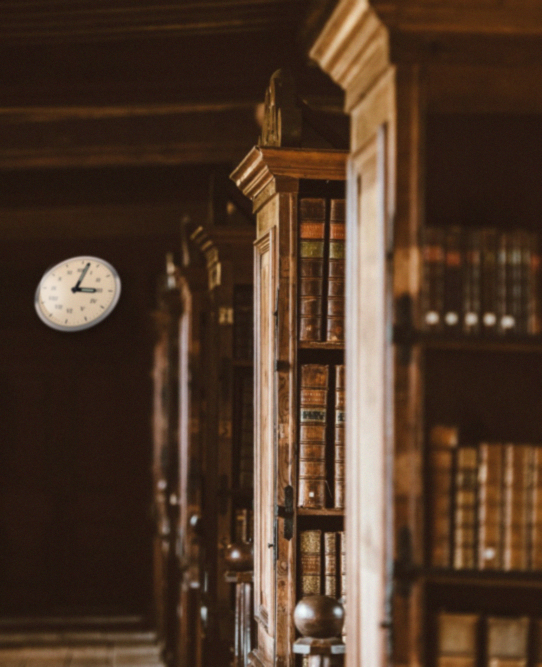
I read 3,02
